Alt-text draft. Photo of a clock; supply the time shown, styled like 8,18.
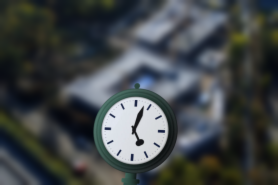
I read 5,03
